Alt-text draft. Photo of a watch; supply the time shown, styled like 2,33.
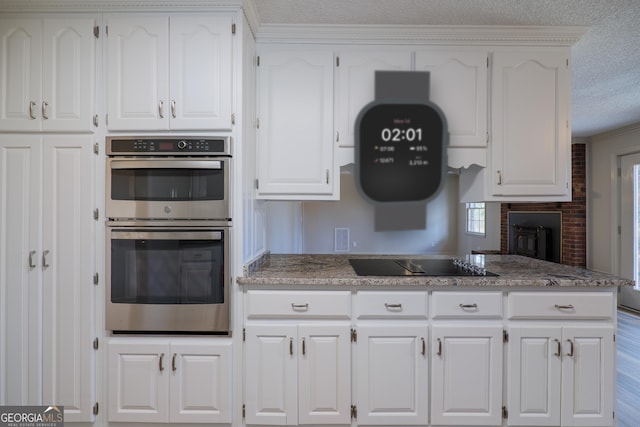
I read 2,01
